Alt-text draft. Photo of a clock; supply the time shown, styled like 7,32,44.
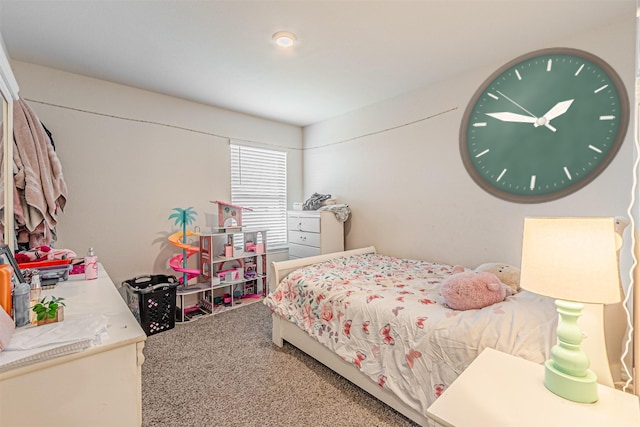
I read 1,46,51
